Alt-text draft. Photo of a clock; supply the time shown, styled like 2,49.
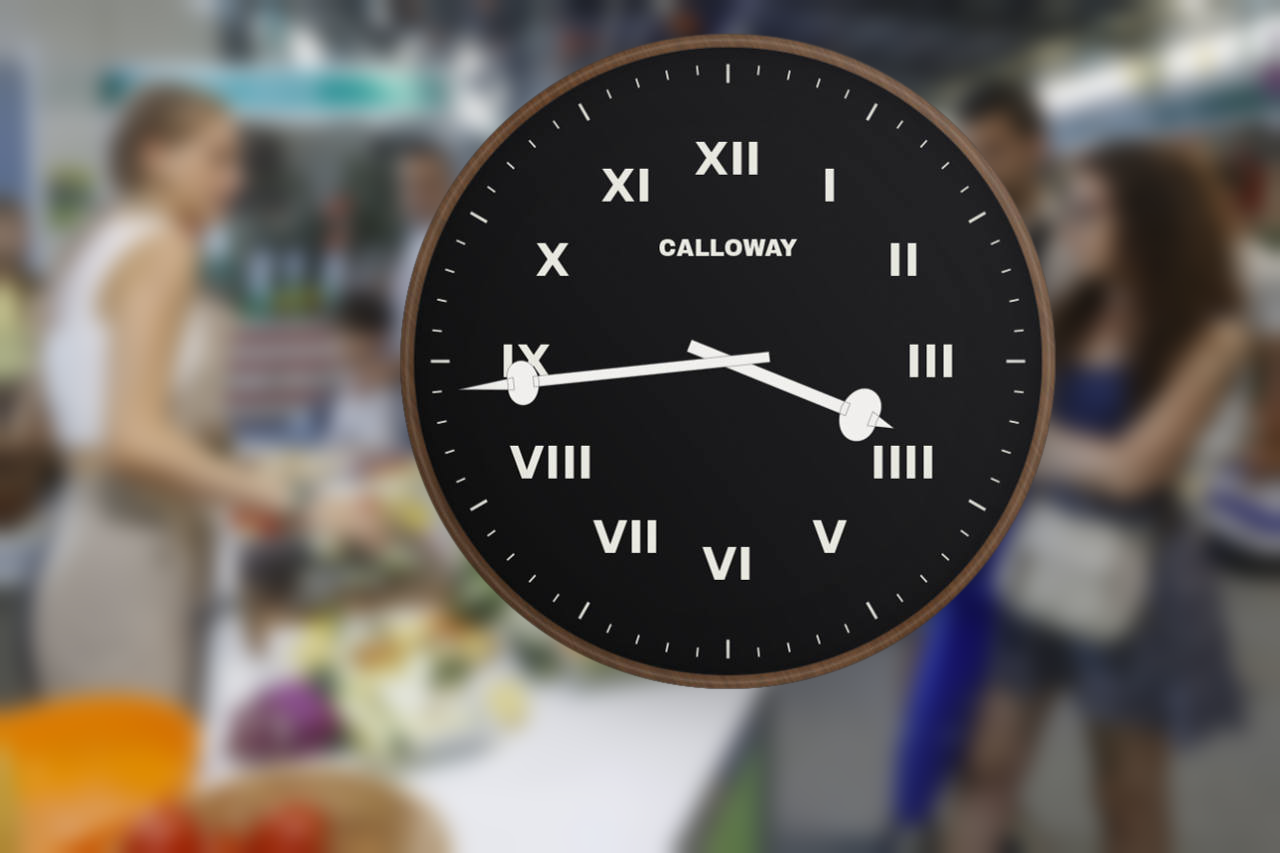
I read 3,44
